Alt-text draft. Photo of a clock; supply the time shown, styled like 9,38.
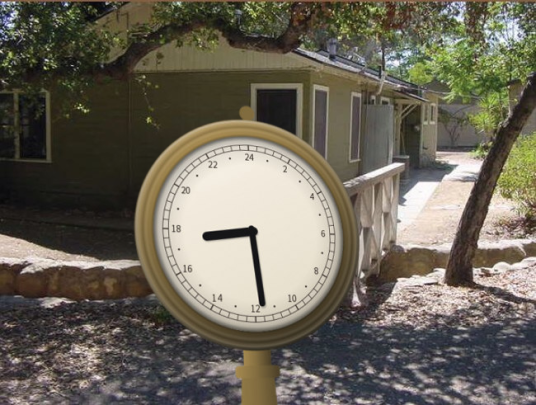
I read 17,29
